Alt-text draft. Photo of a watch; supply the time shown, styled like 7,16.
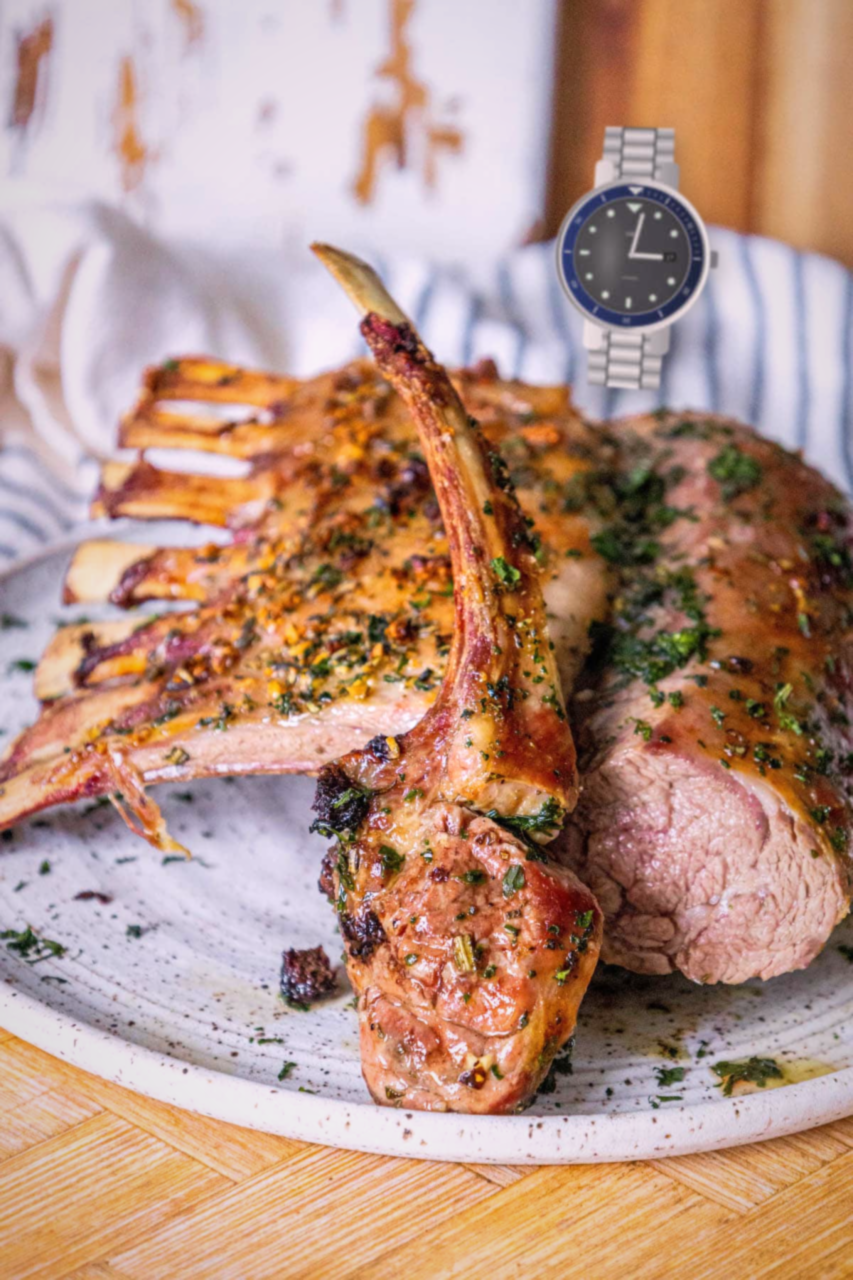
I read 3,02
